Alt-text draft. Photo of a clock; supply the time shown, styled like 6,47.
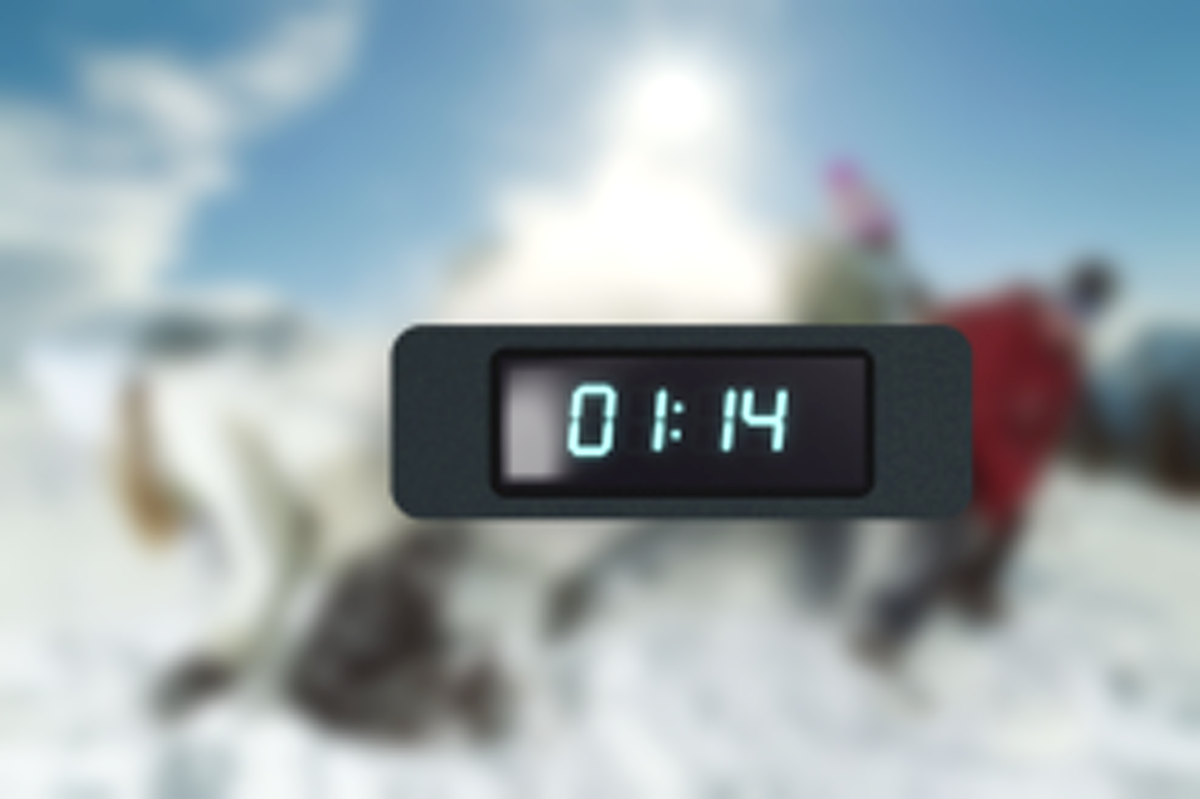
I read 1,14
